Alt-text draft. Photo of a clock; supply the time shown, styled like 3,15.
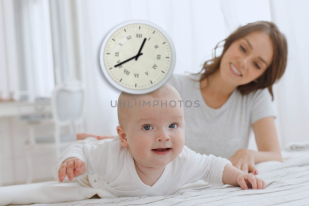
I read 12,40
